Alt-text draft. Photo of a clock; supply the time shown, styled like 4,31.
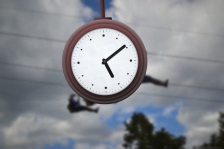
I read 5,09
